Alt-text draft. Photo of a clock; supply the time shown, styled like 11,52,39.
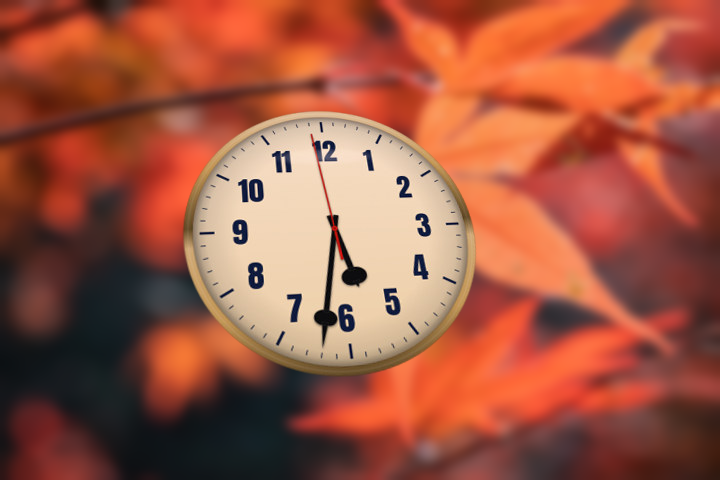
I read 5,31,59
